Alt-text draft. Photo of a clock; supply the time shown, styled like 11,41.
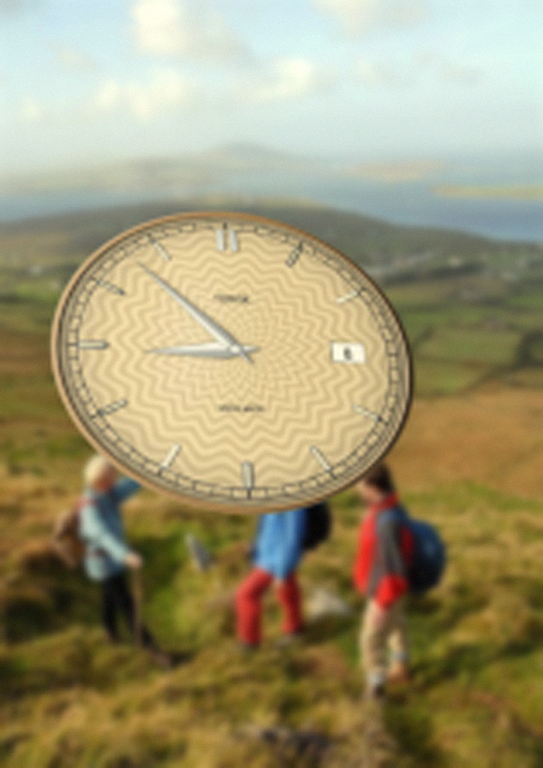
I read 8,53
